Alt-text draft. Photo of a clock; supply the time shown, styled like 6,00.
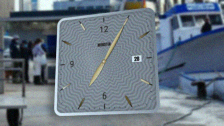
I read 7,05
